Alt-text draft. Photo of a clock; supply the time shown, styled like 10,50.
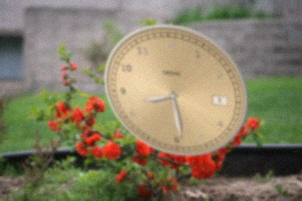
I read 8,29
